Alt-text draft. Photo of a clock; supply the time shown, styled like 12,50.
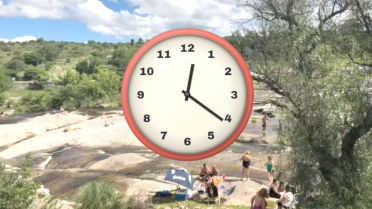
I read 12,21
